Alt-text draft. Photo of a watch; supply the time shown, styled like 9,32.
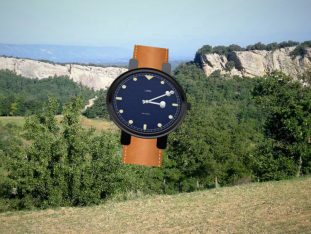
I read 3,10
